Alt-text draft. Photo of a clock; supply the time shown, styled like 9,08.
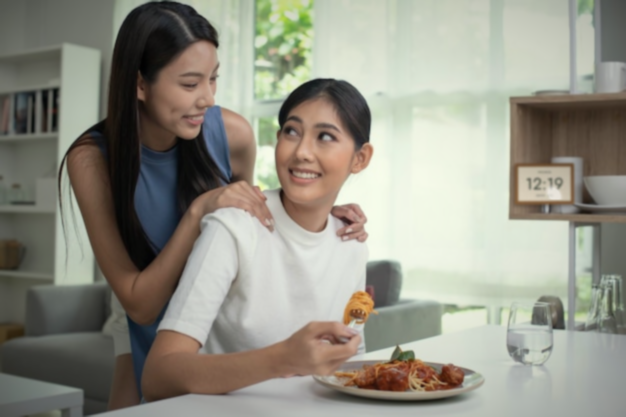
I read 12,19
